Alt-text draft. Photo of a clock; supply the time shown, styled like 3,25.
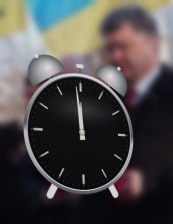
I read 11,59
